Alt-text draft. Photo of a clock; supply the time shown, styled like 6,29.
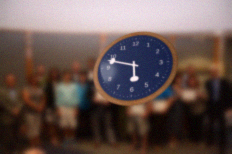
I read 5,48
